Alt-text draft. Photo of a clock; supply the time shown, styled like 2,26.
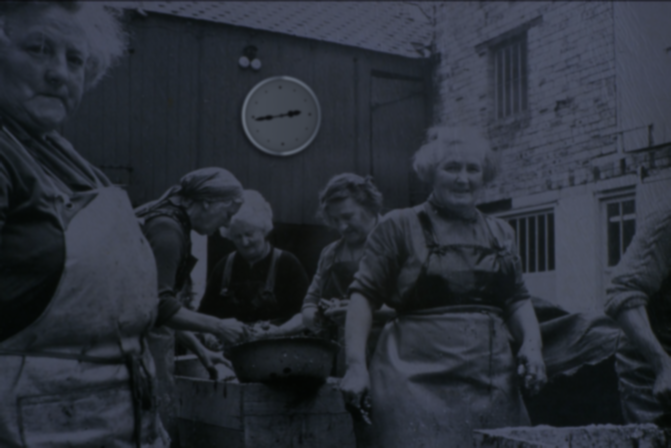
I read 2,44
